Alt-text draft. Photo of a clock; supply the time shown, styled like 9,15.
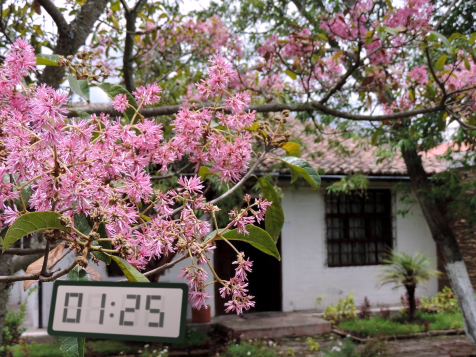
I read 1,25
